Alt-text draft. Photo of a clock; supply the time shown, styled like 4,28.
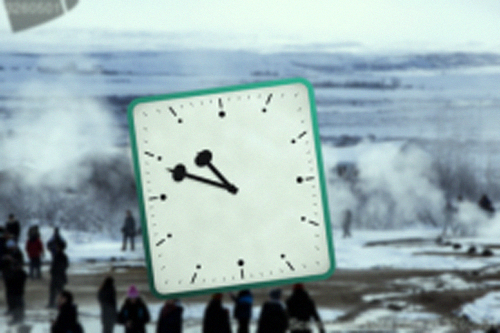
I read 10,49
